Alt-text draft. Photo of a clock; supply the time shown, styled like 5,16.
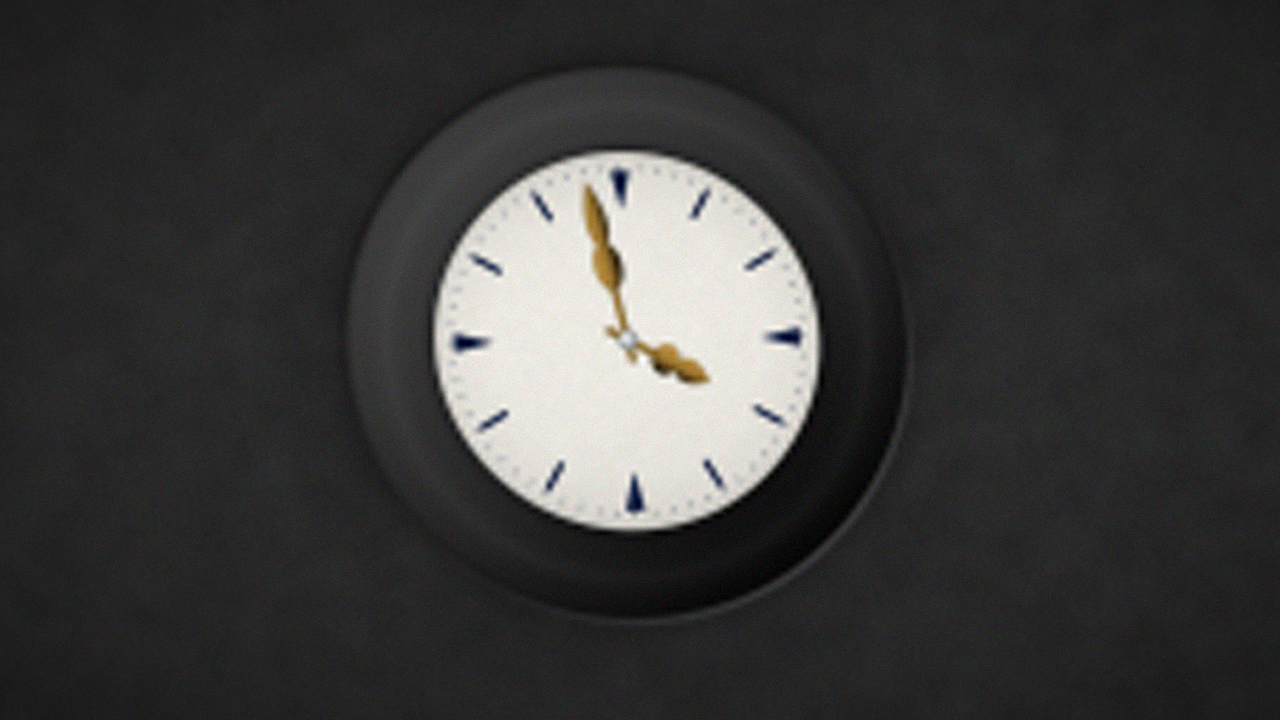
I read 3,58
